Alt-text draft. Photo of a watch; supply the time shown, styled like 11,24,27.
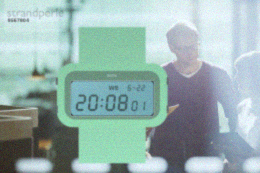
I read 20,08,01
